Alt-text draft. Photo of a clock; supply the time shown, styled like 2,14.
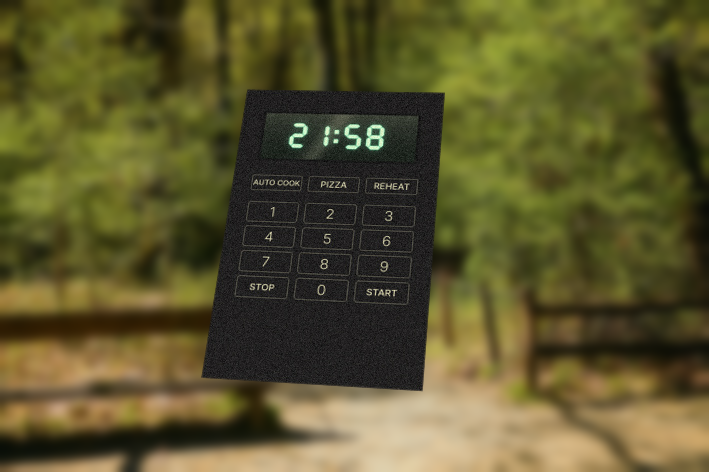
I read 21,58
